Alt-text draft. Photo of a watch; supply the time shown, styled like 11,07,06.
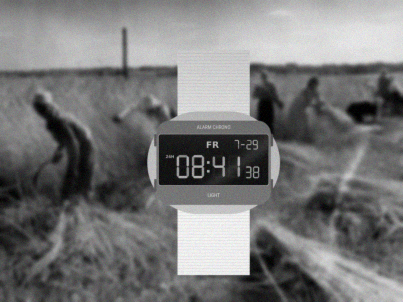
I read 8,41,38
